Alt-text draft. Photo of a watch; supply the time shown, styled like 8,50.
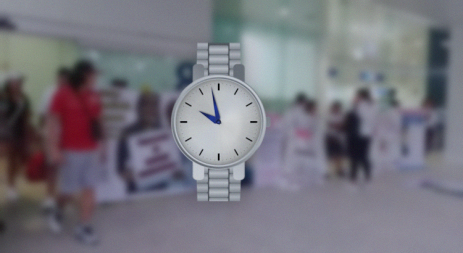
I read 9,58
